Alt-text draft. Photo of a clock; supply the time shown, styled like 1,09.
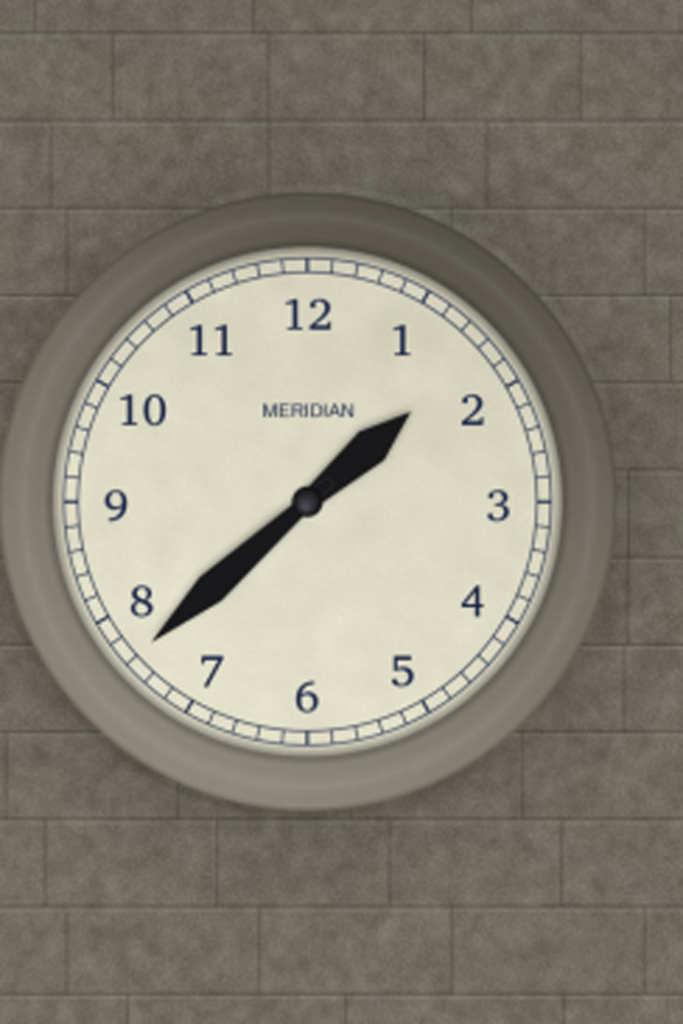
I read 1,38
